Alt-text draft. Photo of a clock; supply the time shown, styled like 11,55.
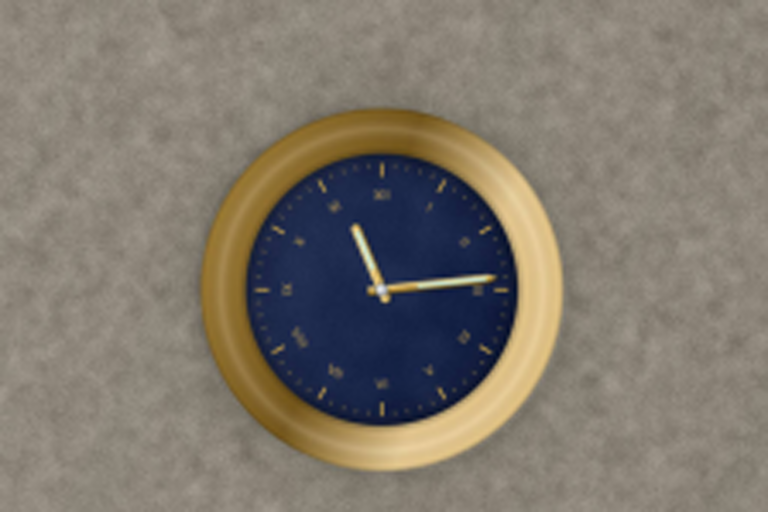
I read 11,14
